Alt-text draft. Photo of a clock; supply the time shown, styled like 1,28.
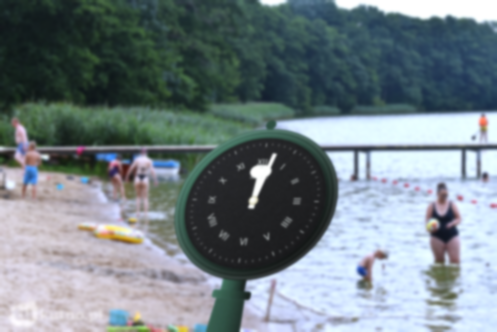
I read 12,02
